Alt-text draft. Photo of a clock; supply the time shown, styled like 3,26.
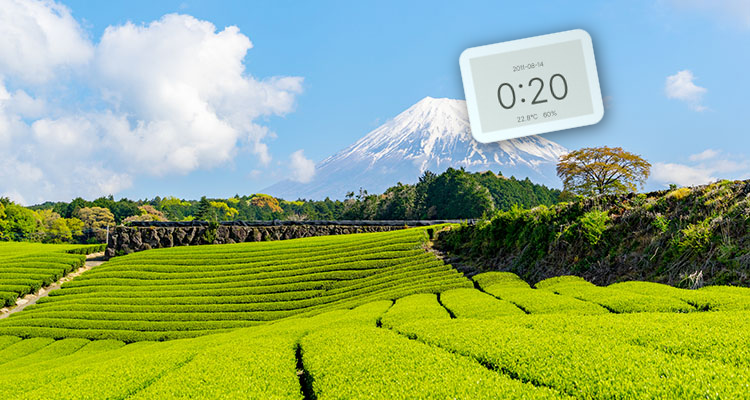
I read 0,20
